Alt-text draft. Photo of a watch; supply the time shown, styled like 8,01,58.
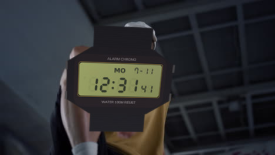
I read 12,31,41
